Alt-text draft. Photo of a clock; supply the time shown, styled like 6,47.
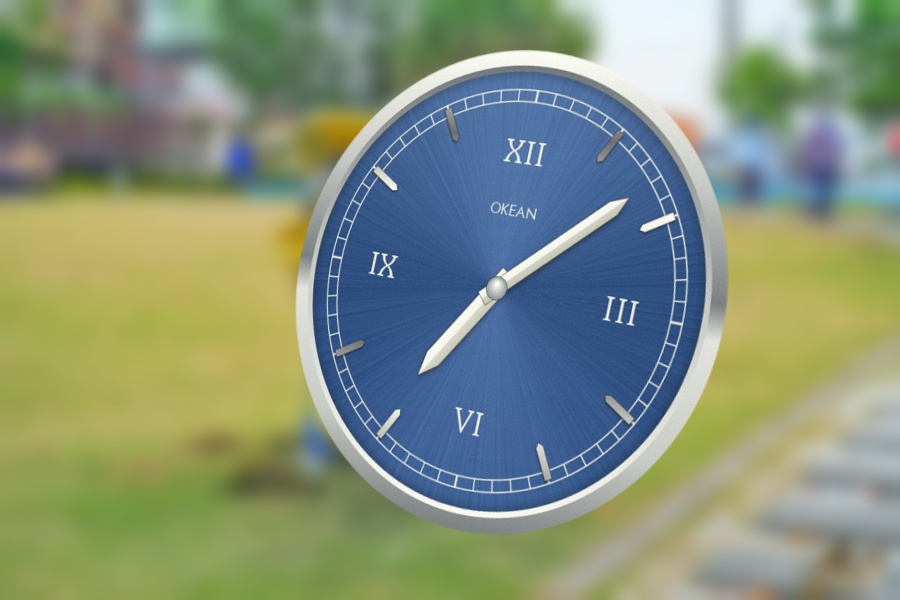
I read 7,08
